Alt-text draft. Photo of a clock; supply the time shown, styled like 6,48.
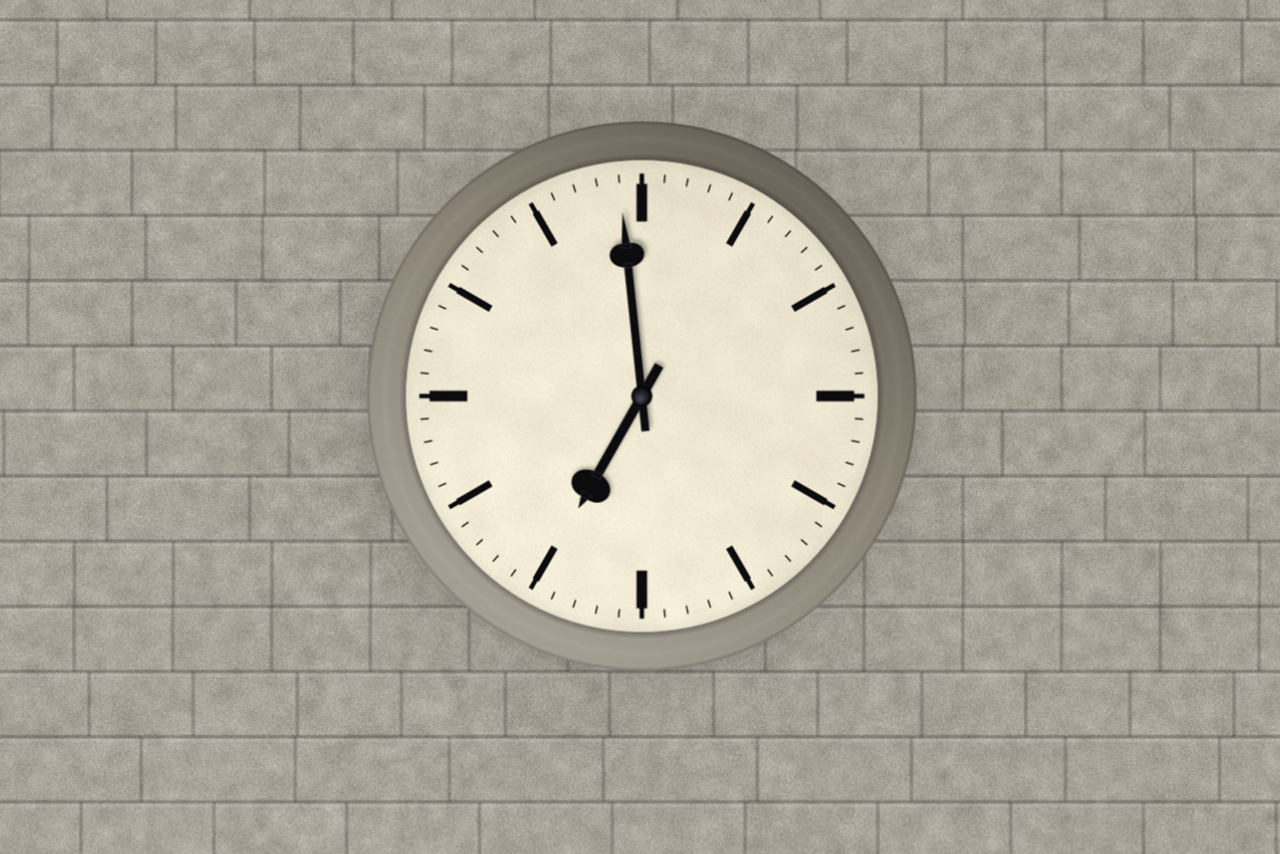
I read 6,59
